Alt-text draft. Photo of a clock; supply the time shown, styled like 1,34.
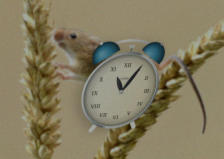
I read 11,05
